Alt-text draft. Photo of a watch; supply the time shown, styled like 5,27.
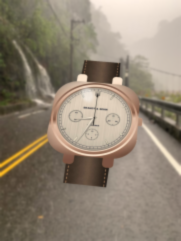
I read 8,34
